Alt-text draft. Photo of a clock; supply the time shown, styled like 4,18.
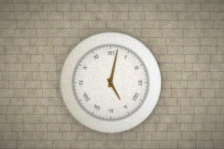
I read 5,02
